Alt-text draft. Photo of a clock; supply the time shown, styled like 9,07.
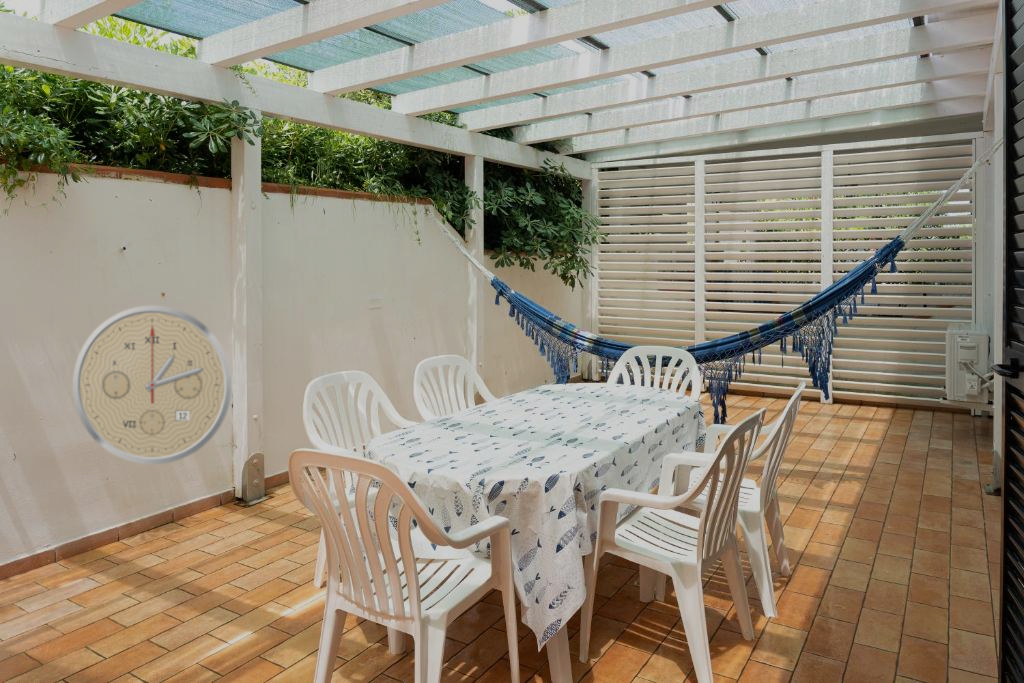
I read 1,12
